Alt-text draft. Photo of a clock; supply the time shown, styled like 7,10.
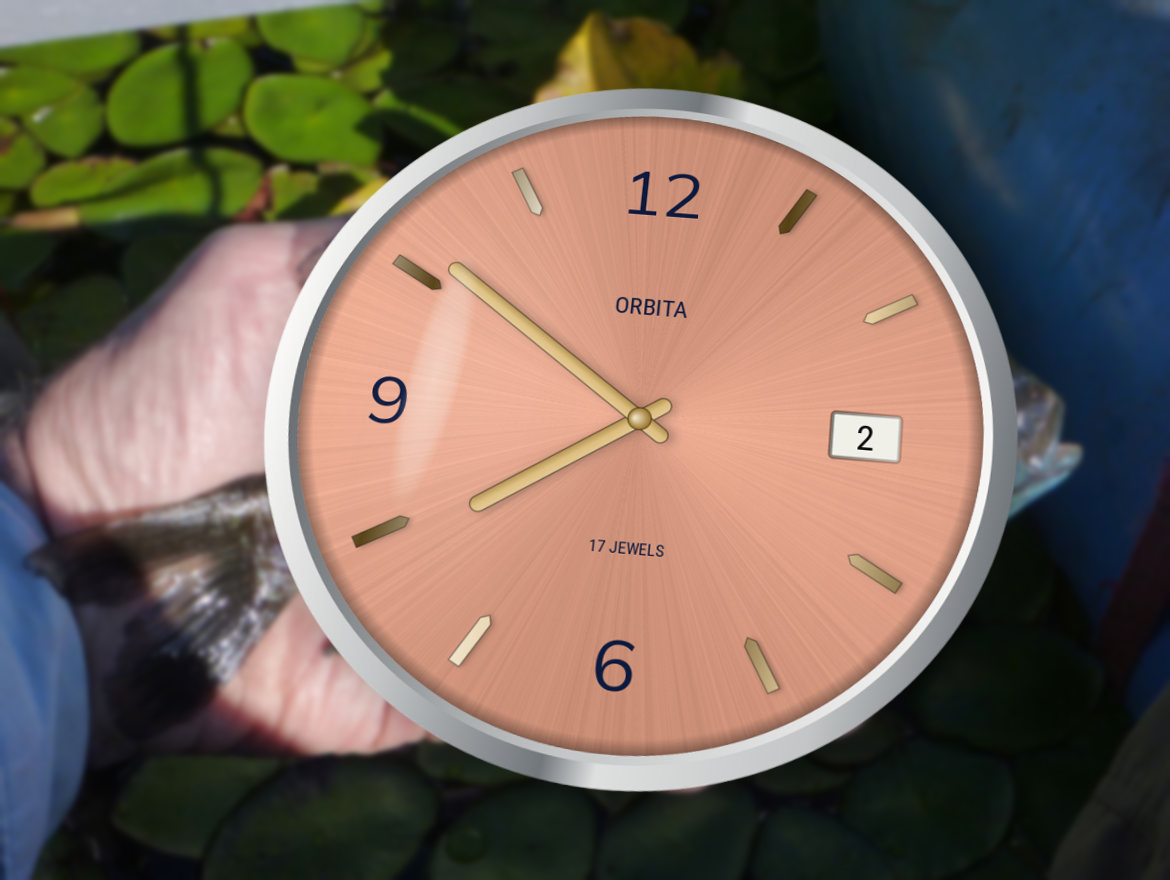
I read 7,51
